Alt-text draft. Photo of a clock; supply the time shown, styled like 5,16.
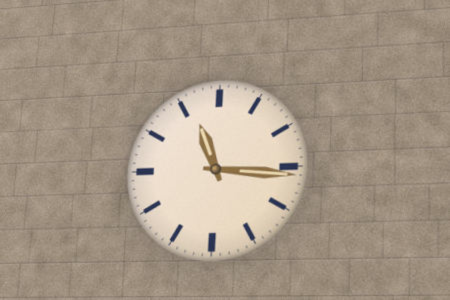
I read 11,16
